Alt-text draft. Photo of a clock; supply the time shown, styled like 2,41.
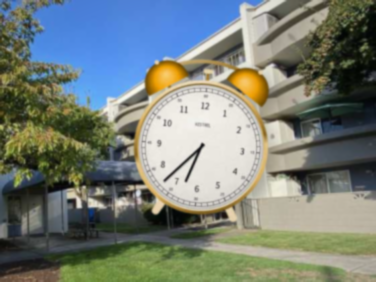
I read 6,37
